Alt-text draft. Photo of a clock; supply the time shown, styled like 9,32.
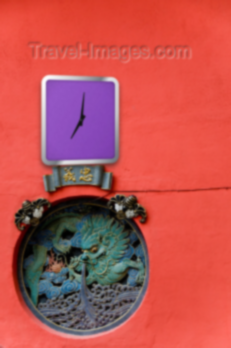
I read 7,01
